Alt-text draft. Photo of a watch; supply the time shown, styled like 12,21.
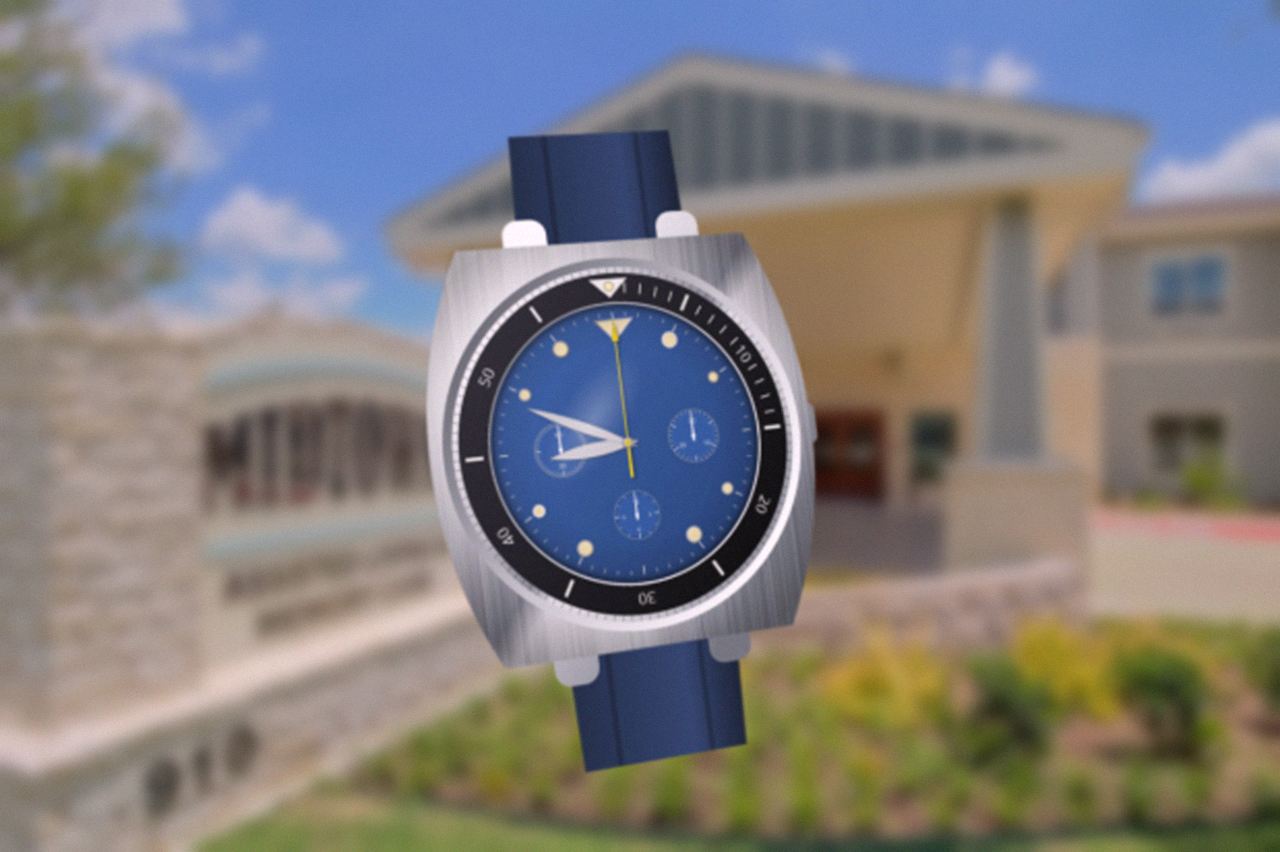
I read 8,49
